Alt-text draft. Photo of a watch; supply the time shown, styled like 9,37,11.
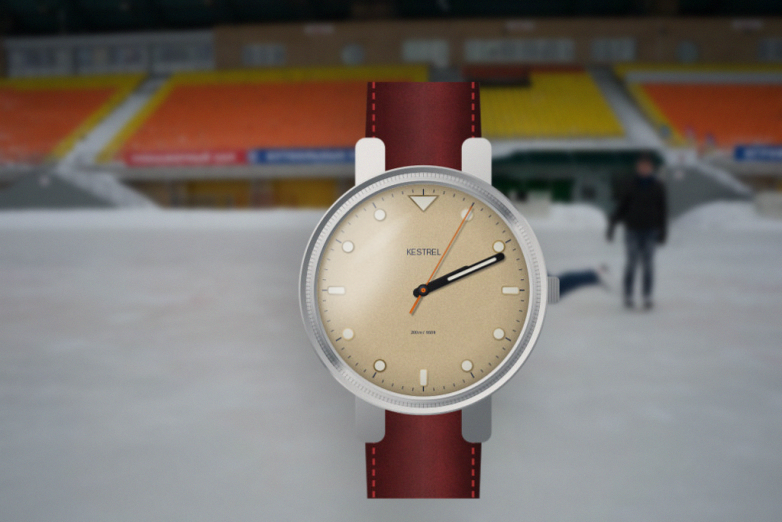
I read 2,11,05
